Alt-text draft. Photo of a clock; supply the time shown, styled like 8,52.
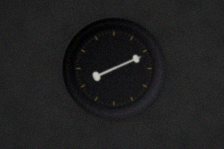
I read 8,11
